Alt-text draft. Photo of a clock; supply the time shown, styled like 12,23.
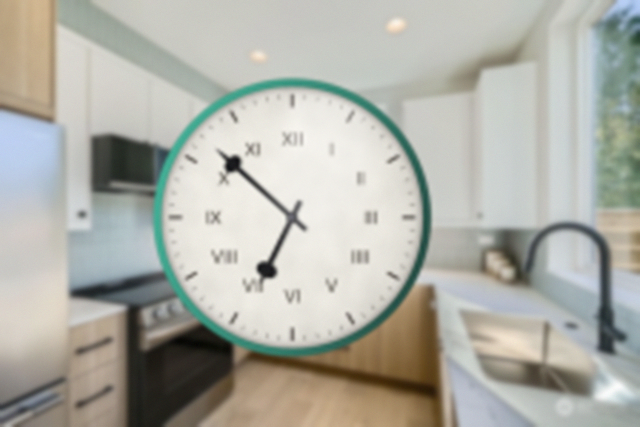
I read 6,52
